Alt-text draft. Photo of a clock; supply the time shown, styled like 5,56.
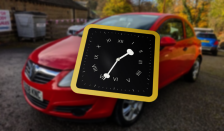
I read 1,34
